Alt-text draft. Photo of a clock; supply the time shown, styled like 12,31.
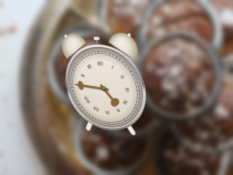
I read 4,46
